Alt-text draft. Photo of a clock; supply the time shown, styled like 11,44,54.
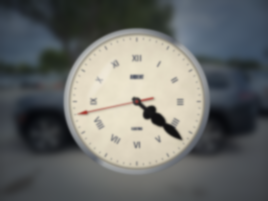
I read 4,21,43
